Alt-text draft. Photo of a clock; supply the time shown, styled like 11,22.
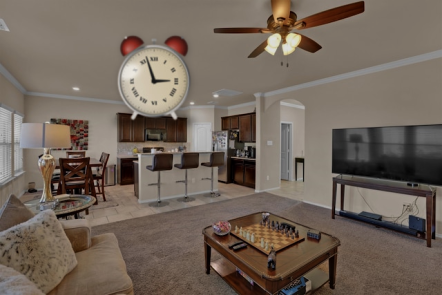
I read 2,57
